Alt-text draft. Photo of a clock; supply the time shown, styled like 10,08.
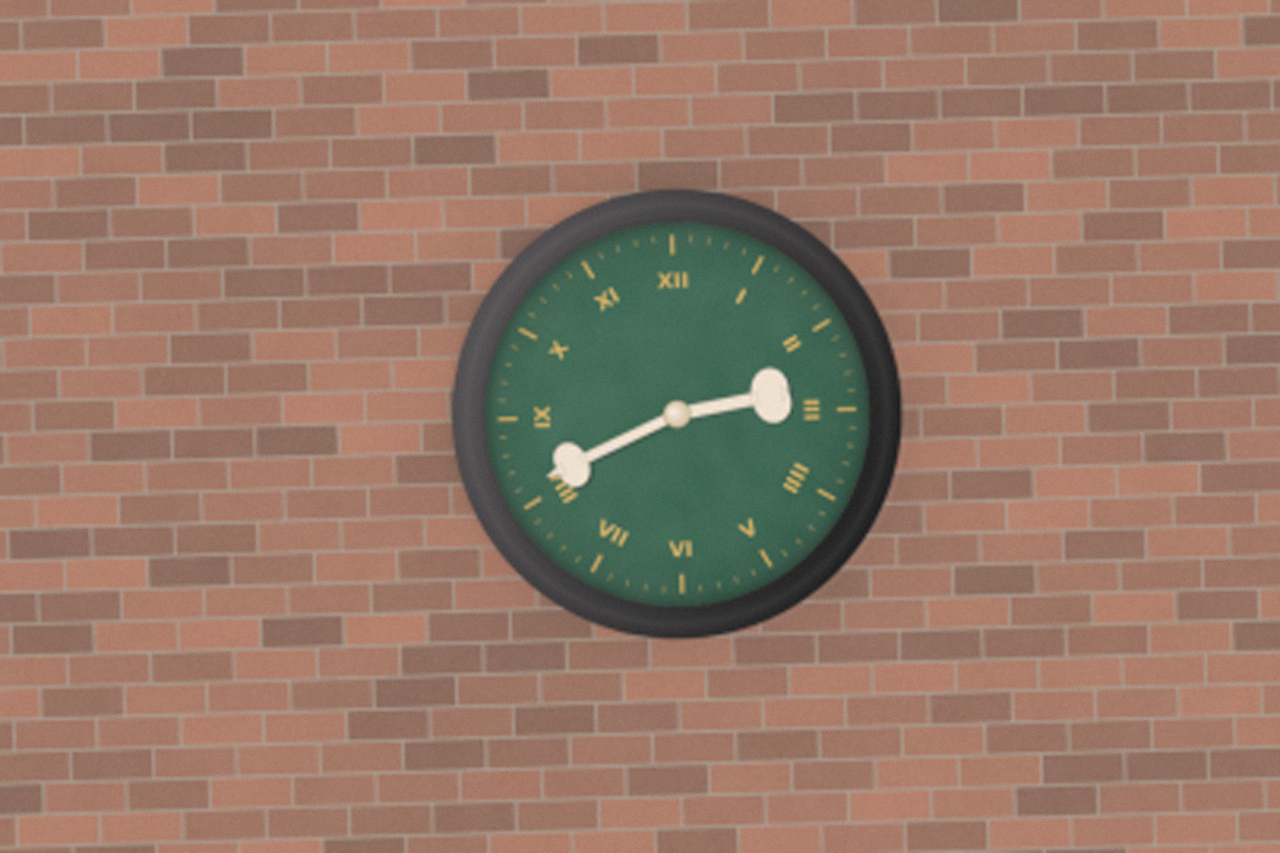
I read 2,41
